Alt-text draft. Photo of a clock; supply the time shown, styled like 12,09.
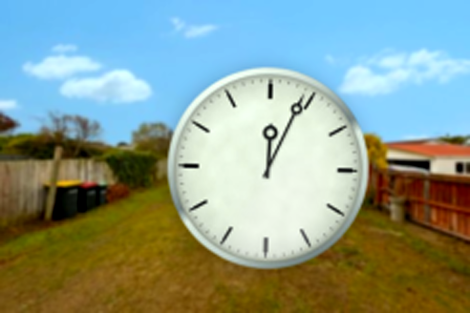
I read 12,04
